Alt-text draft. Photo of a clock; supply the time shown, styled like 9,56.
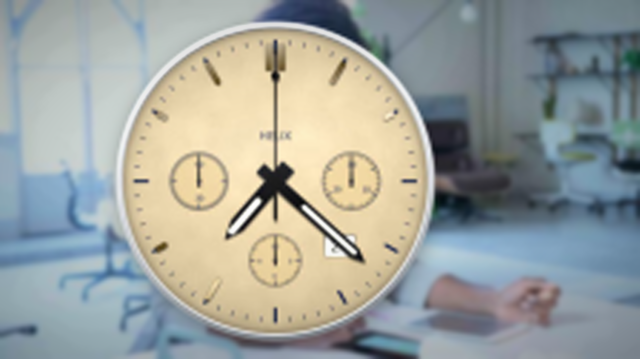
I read 7,22
